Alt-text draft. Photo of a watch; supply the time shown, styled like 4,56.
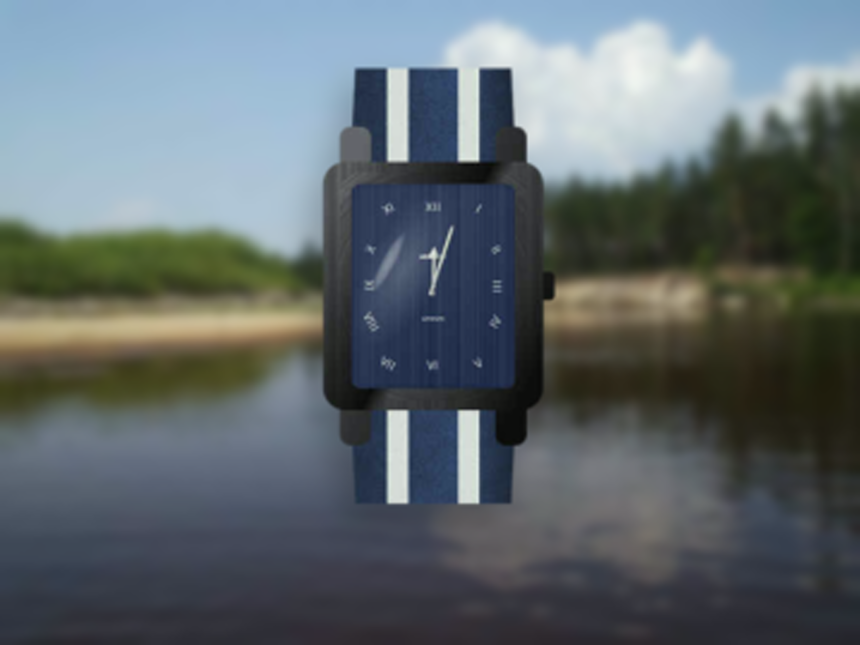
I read 12,03
